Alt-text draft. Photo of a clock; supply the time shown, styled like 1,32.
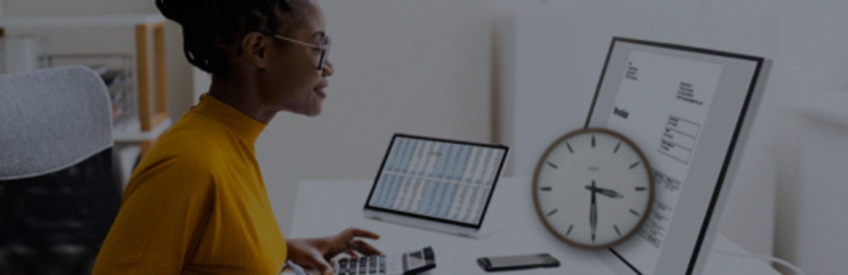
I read 3,30
